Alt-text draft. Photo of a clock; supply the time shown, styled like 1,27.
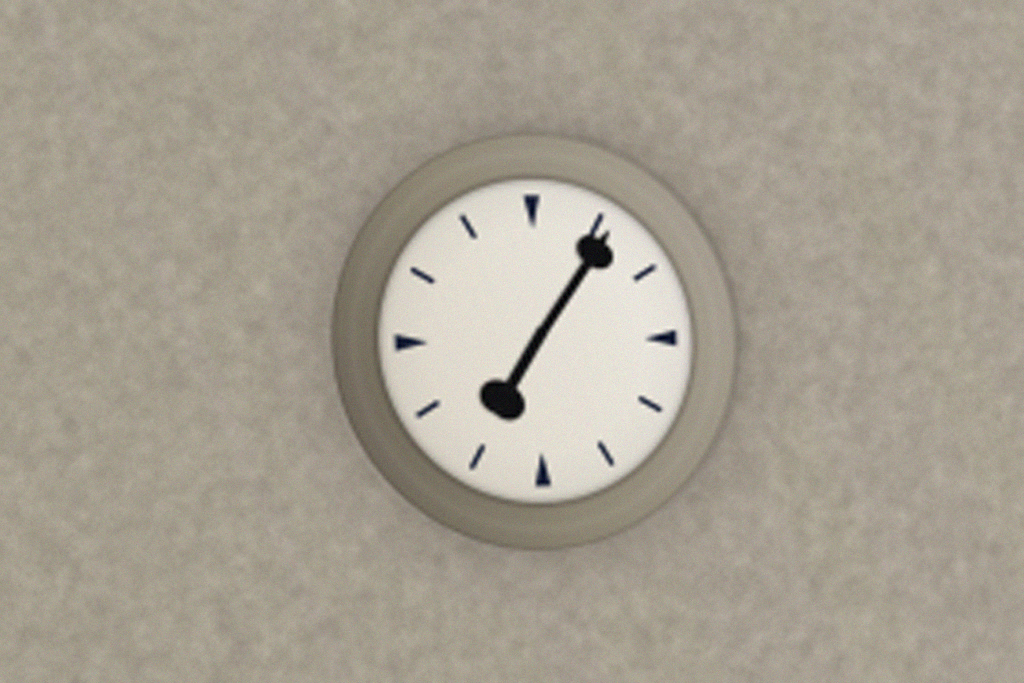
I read 7,06
